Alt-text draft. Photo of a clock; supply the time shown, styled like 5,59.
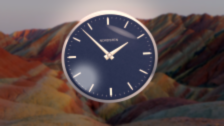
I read 1,53
